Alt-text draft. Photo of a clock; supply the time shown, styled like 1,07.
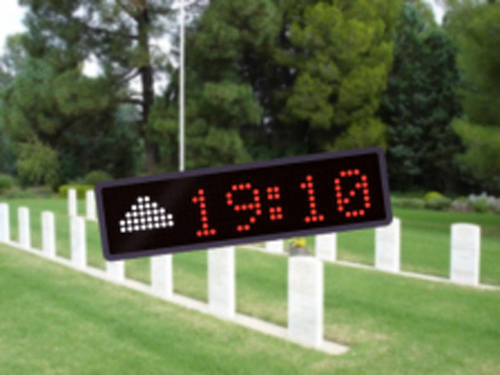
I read 19,10
